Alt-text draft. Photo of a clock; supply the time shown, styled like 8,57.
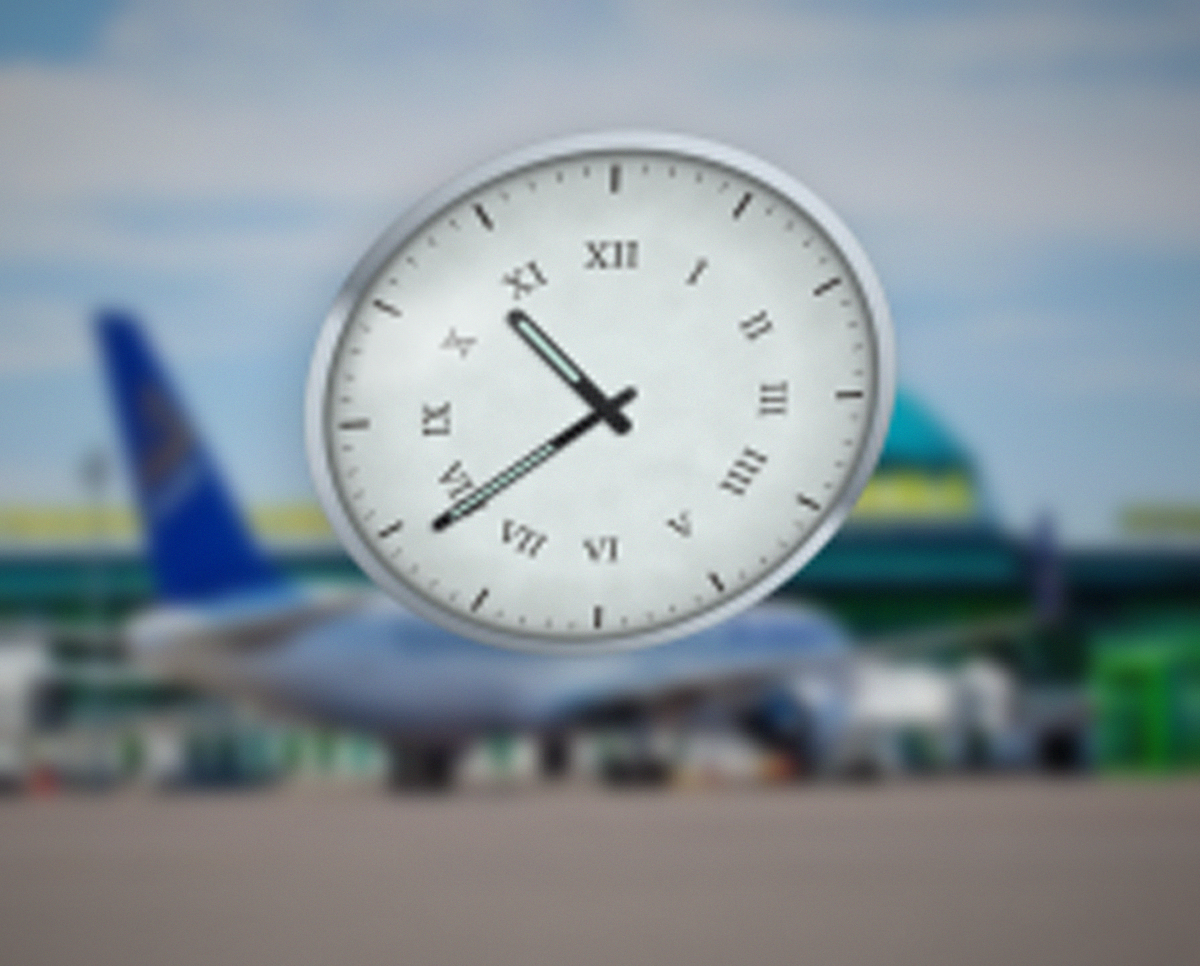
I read 10,39
